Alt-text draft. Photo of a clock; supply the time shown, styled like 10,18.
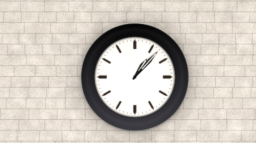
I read 1,07
